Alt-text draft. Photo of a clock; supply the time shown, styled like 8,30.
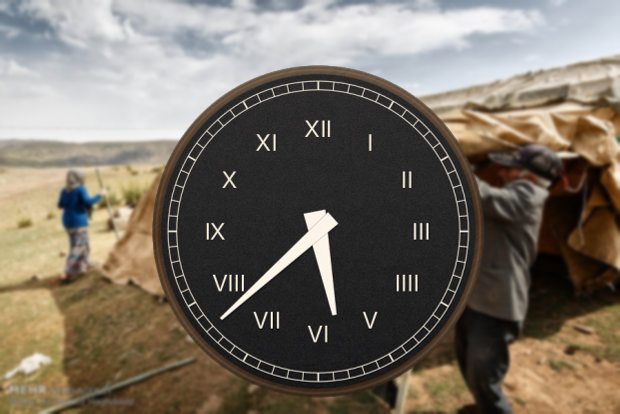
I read 5,38
